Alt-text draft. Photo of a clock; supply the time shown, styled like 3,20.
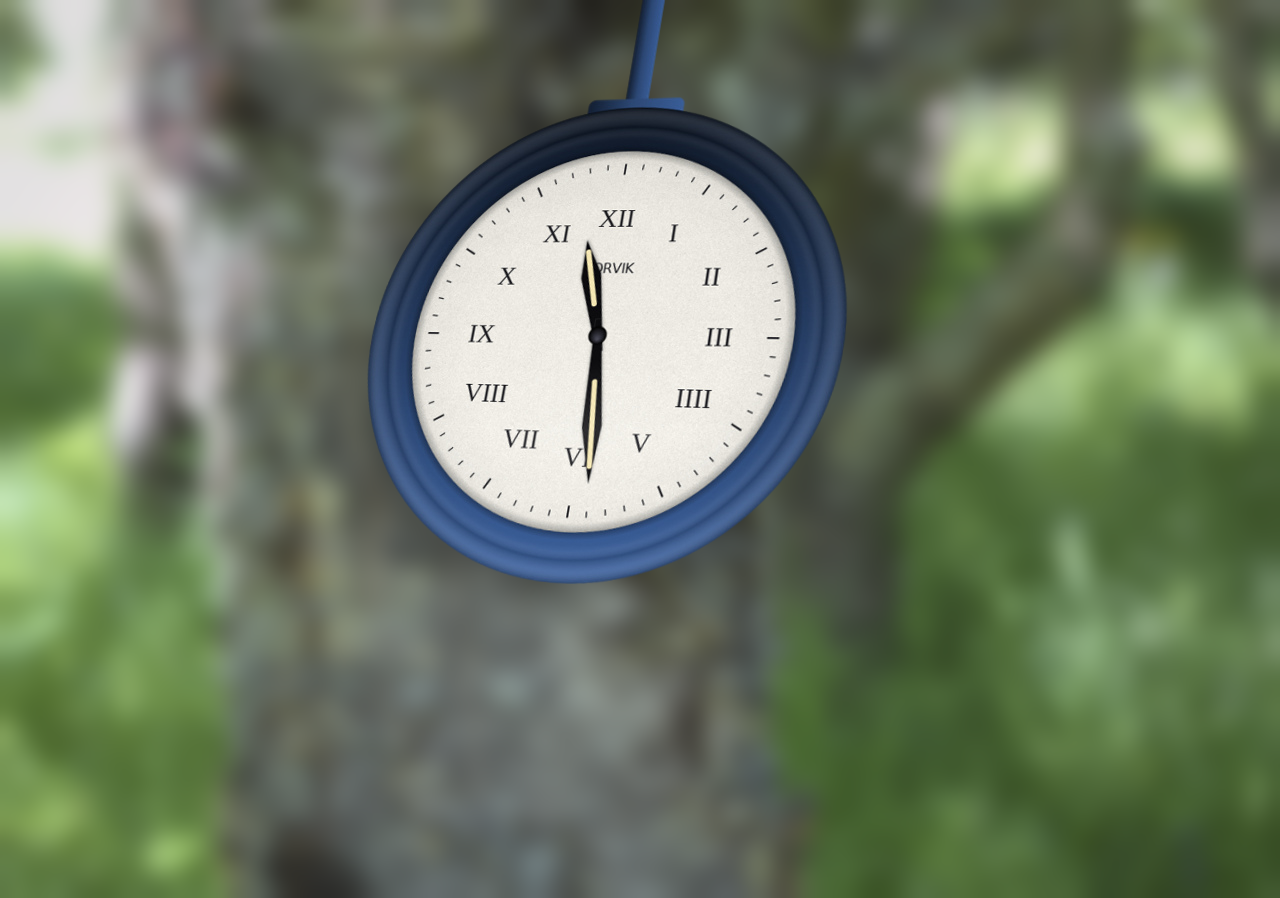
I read 11,29
